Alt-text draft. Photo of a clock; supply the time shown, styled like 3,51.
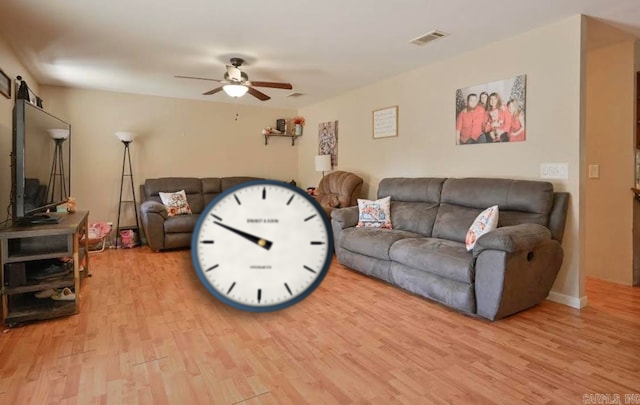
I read 9,49
